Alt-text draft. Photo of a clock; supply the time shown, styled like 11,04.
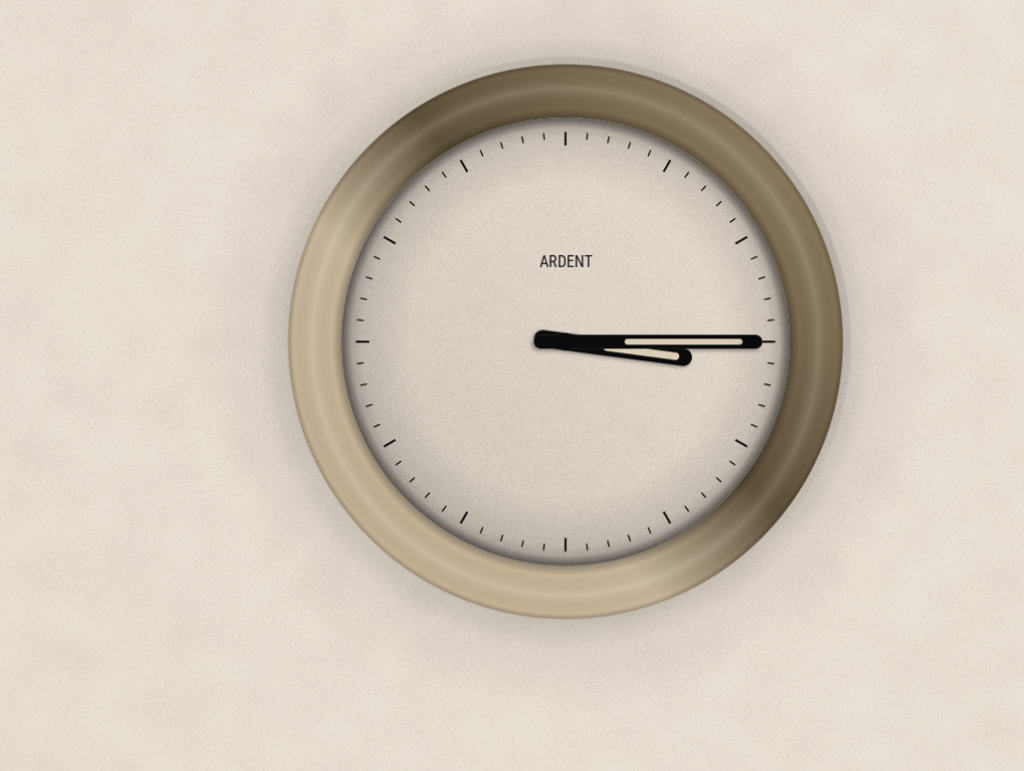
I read 3,15
